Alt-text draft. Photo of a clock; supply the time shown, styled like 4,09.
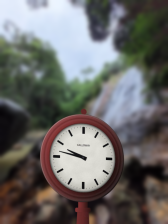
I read 9,47
